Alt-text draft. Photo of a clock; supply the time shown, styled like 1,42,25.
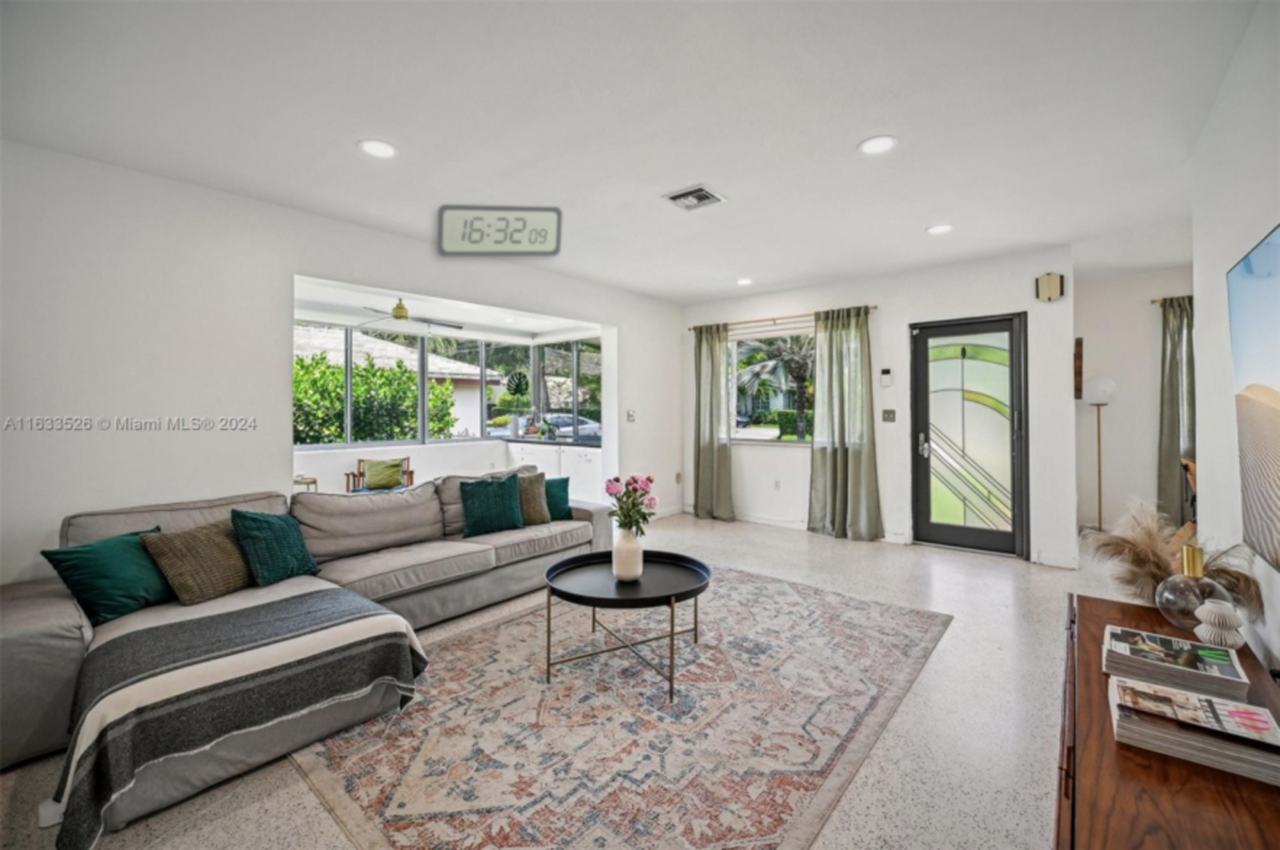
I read 16,32,09
